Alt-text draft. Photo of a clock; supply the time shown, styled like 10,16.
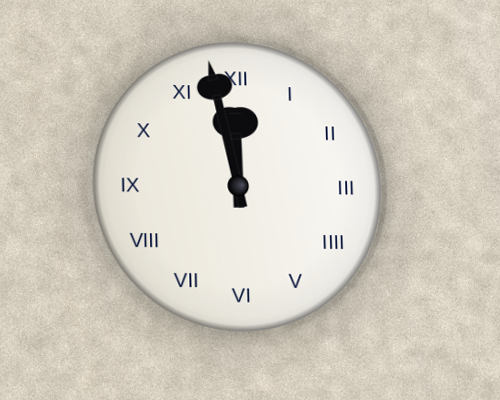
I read 11,58
